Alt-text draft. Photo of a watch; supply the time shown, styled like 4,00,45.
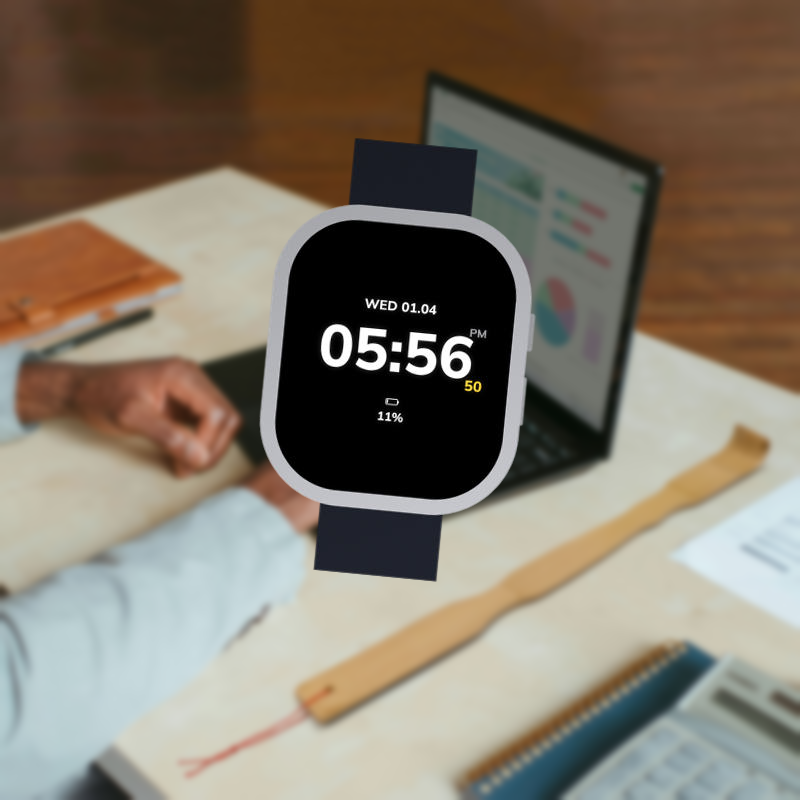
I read 5,56,50
